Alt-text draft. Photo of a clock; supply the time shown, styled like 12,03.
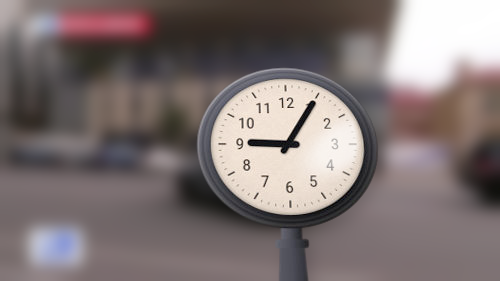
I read 9,05
